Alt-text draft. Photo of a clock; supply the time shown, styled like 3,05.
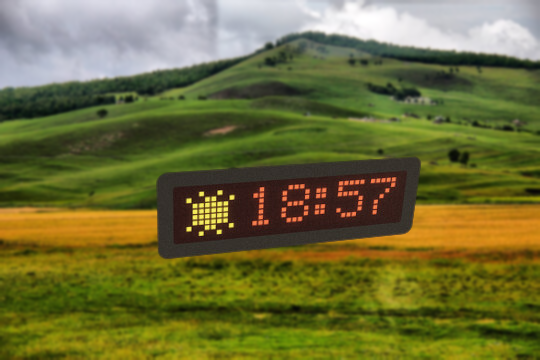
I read 18,57
